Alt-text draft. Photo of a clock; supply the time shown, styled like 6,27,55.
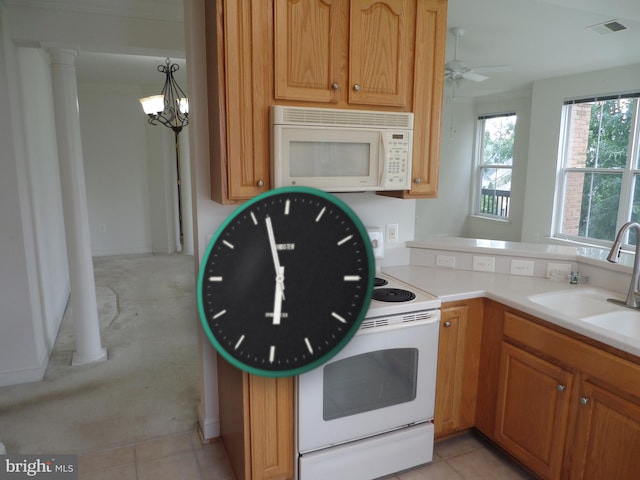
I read 5,56,57
